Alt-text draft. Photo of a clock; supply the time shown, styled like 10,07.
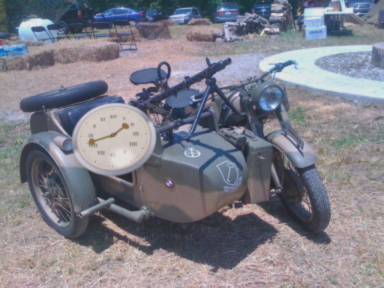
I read 1,42
